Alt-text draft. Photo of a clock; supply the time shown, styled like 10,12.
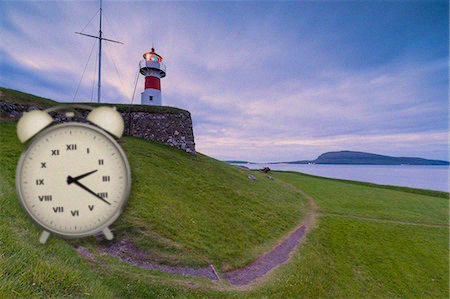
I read 2,21
